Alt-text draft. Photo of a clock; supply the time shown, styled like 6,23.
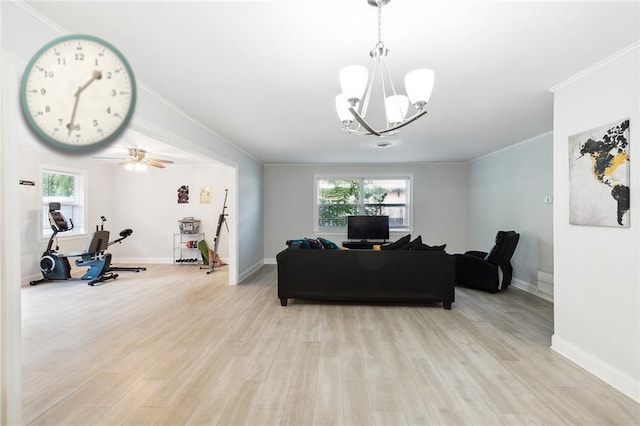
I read 1,32
